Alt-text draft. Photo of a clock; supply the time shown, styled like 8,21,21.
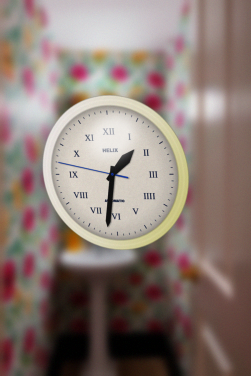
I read 1,31,47
